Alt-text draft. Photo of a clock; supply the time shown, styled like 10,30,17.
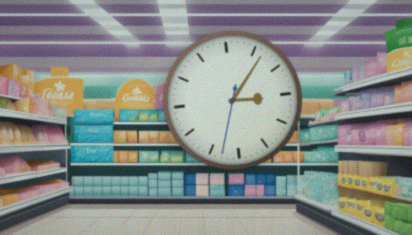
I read 3,06,33
